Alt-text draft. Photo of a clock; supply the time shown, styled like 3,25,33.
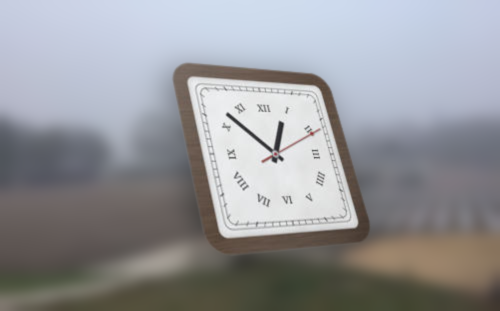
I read 12,52,11
